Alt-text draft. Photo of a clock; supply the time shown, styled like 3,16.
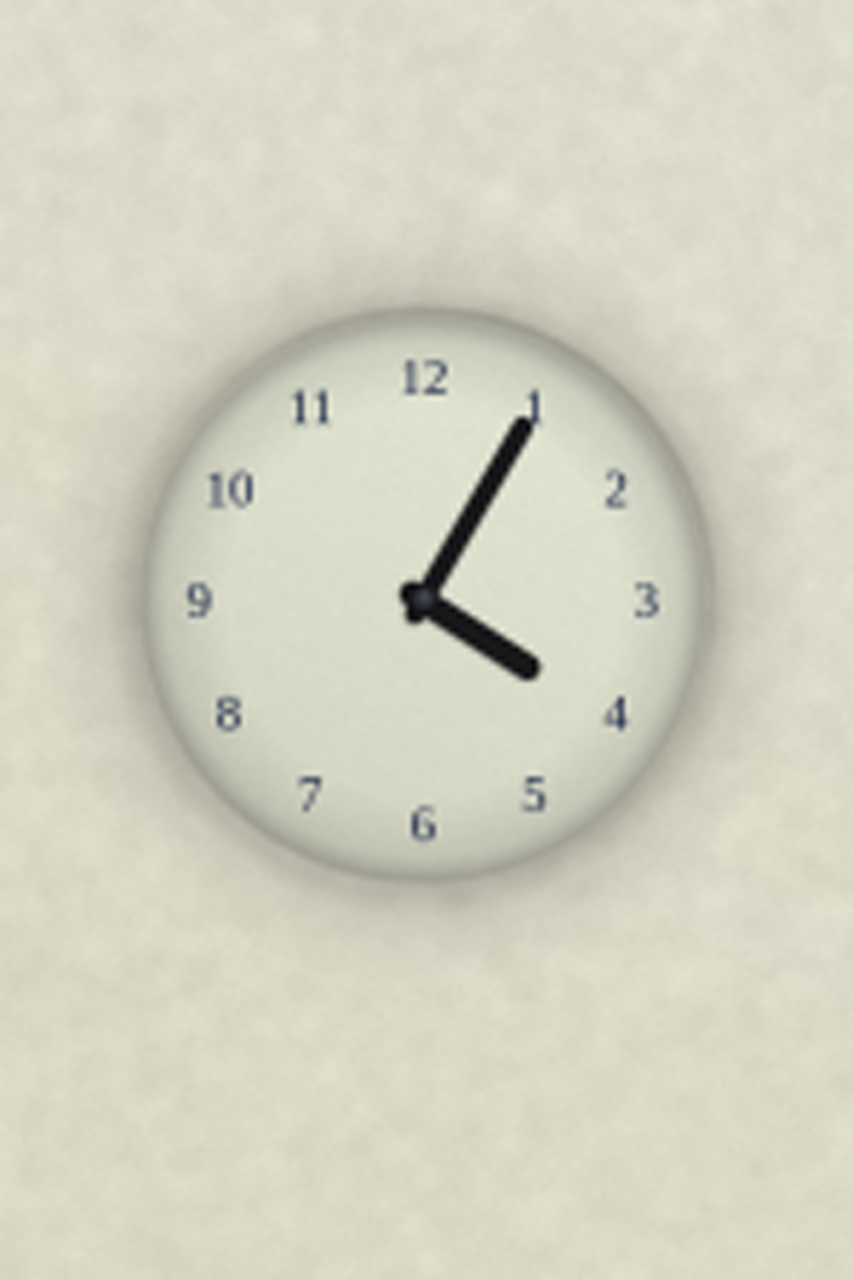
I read 4,05
